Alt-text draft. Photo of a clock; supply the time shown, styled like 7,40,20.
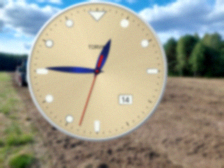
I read 12,45,33
